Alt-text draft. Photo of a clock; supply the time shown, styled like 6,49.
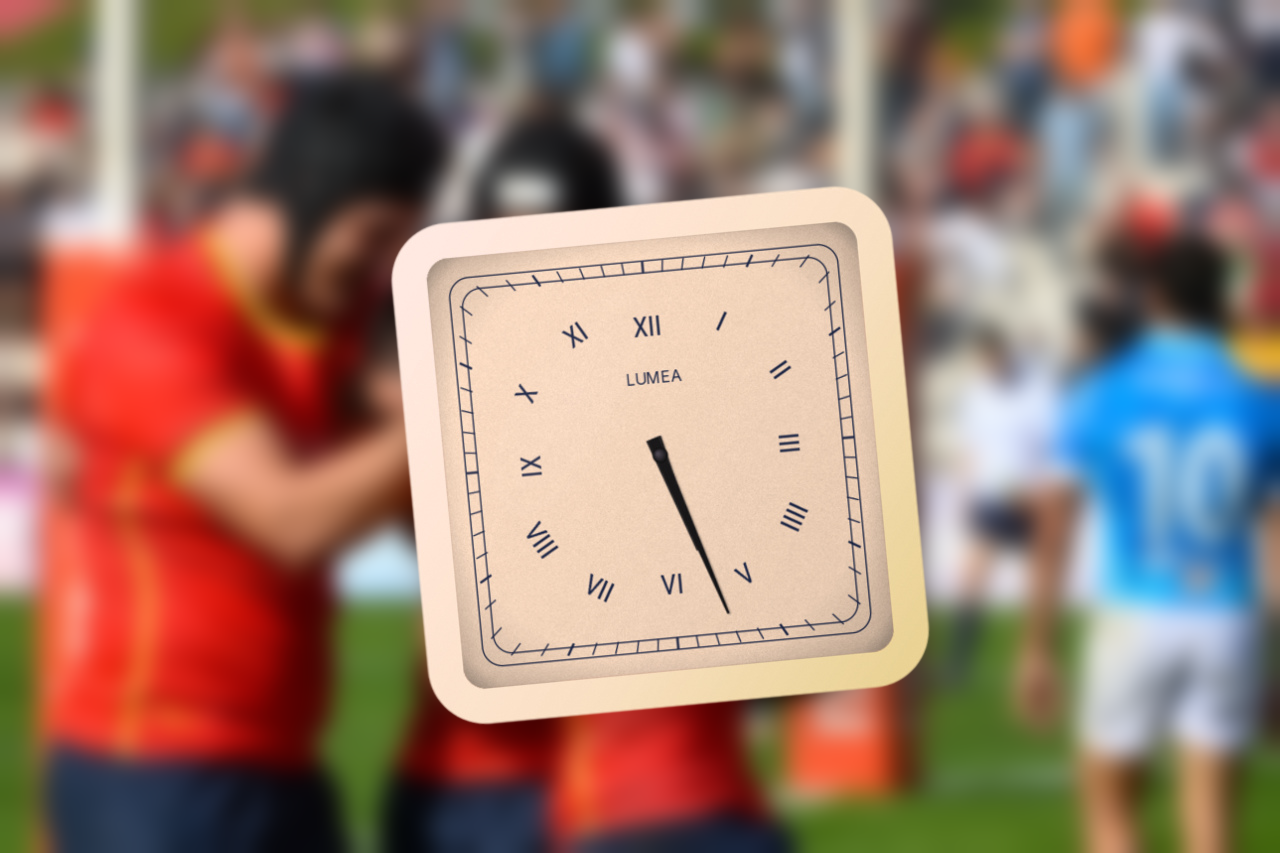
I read 5,27
